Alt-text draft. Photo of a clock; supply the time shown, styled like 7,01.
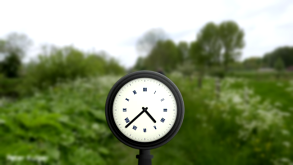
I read 4,38
